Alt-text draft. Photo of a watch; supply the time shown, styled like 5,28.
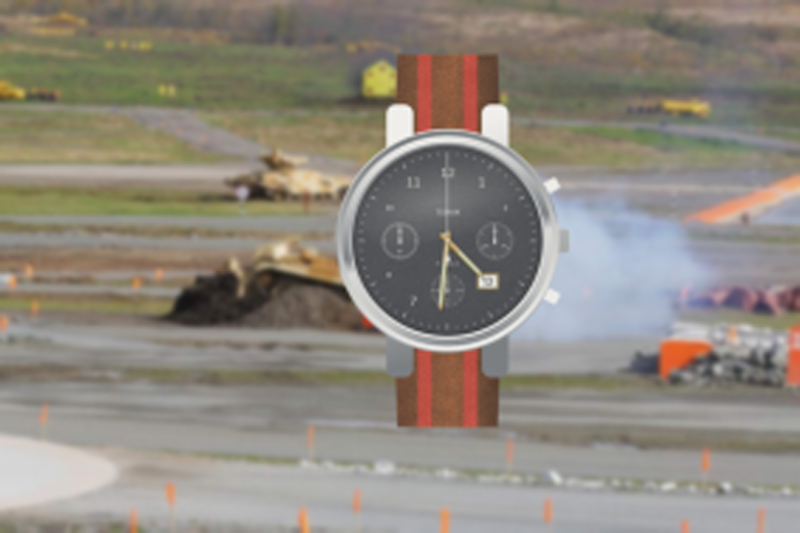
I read 4,31
